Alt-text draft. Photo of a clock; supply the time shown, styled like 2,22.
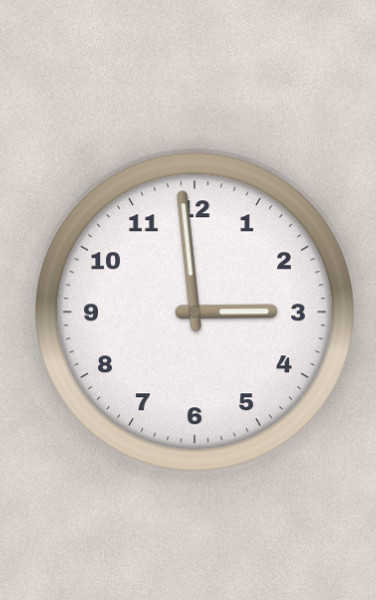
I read 2,59
